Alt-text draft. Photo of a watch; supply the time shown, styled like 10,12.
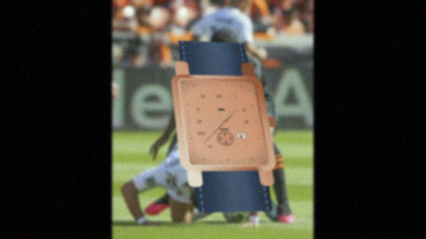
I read 1,37
